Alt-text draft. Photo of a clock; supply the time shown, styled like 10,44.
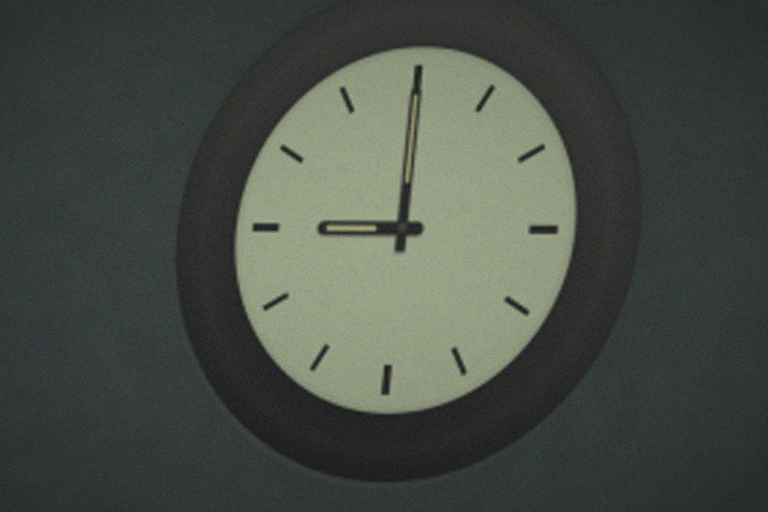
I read 9,00
